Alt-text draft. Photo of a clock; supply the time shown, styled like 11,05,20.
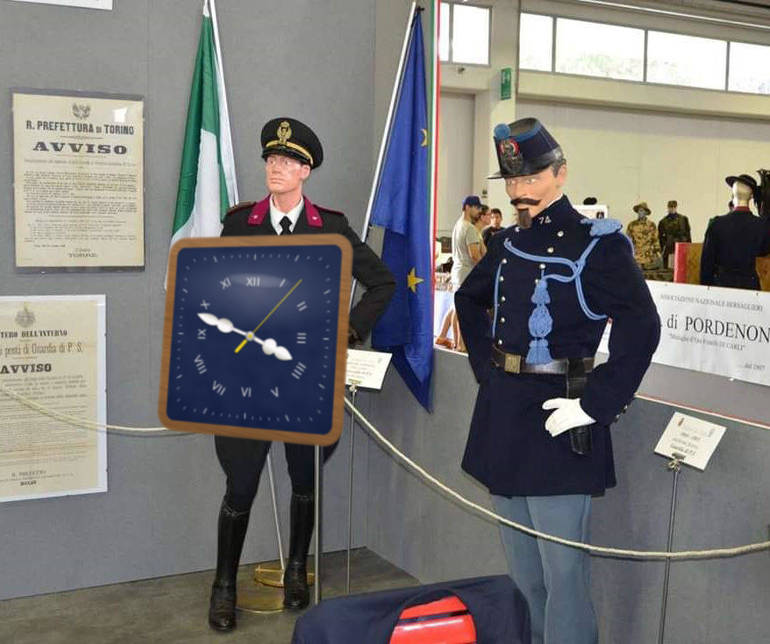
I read 3,48,07
